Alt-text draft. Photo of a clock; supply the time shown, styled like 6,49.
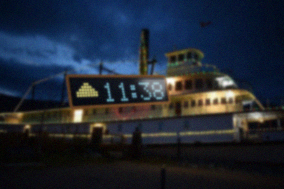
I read 11,38
